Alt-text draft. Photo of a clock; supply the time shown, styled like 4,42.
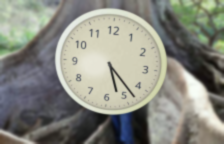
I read 5,23
